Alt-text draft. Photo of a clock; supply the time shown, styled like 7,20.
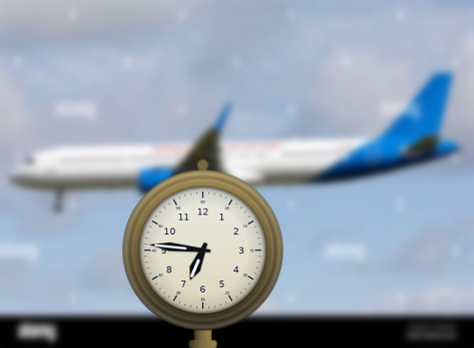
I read 6,46
